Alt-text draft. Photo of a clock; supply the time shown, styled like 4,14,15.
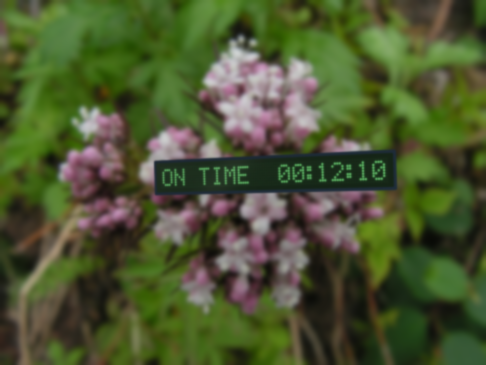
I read 0,12,10
